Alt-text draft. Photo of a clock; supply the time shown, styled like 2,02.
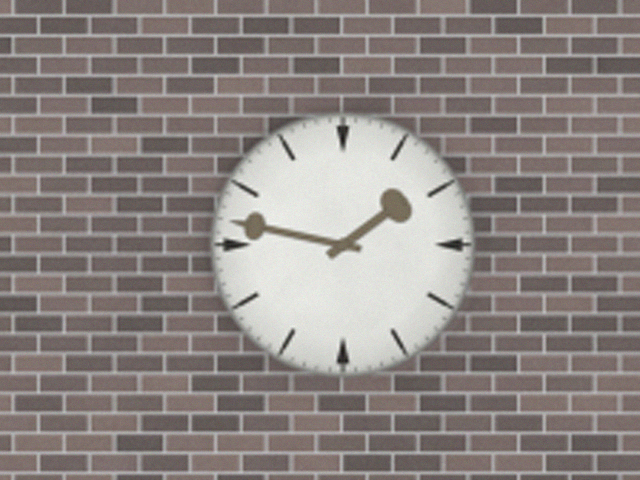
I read 1,47
